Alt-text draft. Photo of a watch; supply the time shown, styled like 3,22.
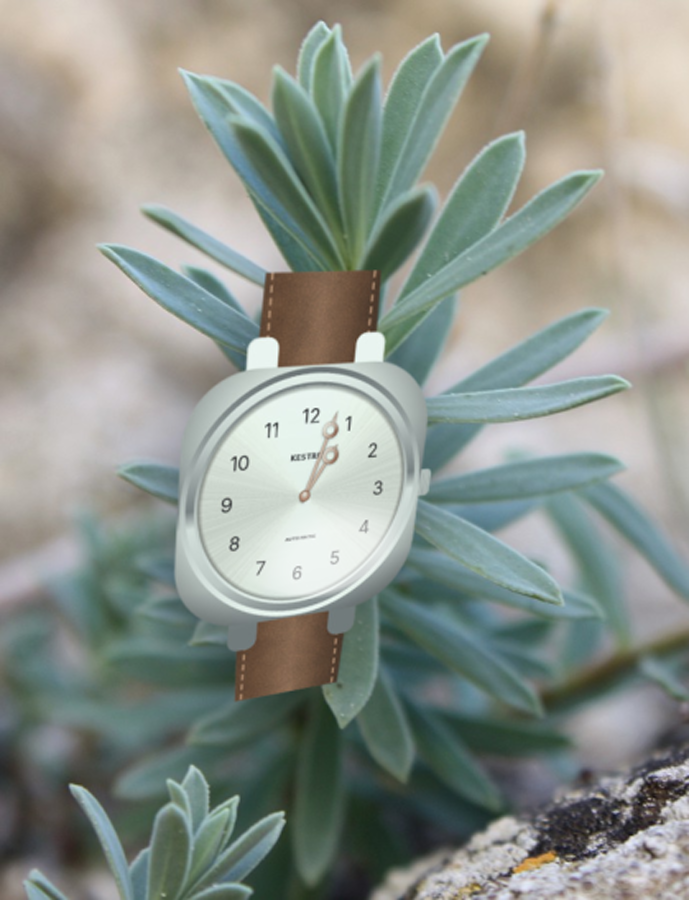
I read 1,03
